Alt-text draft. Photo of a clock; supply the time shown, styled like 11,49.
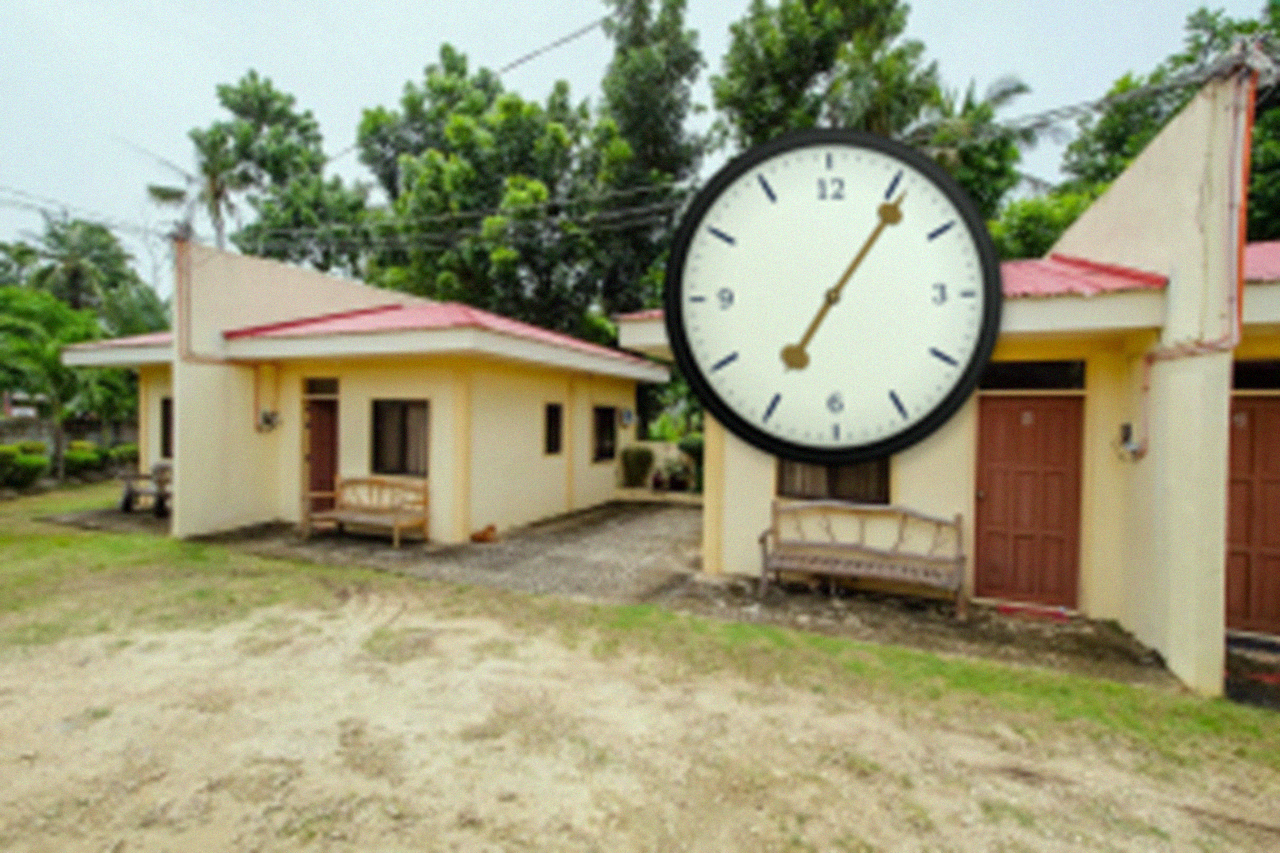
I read 7,06
